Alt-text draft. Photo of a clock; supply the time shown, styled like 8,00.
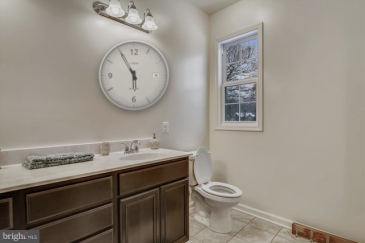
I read 5,55
